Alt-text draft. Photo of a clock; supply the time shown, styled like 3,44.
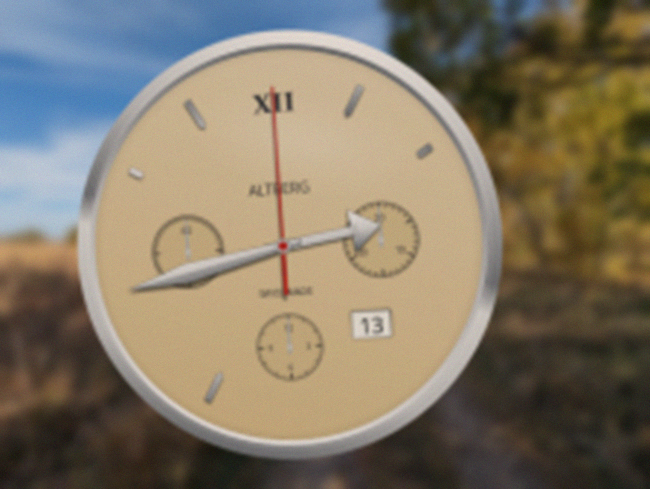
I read 2,43
